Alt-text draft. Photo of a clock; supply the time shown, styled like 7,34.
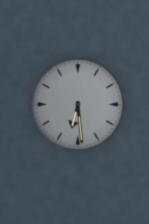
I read 6,29
